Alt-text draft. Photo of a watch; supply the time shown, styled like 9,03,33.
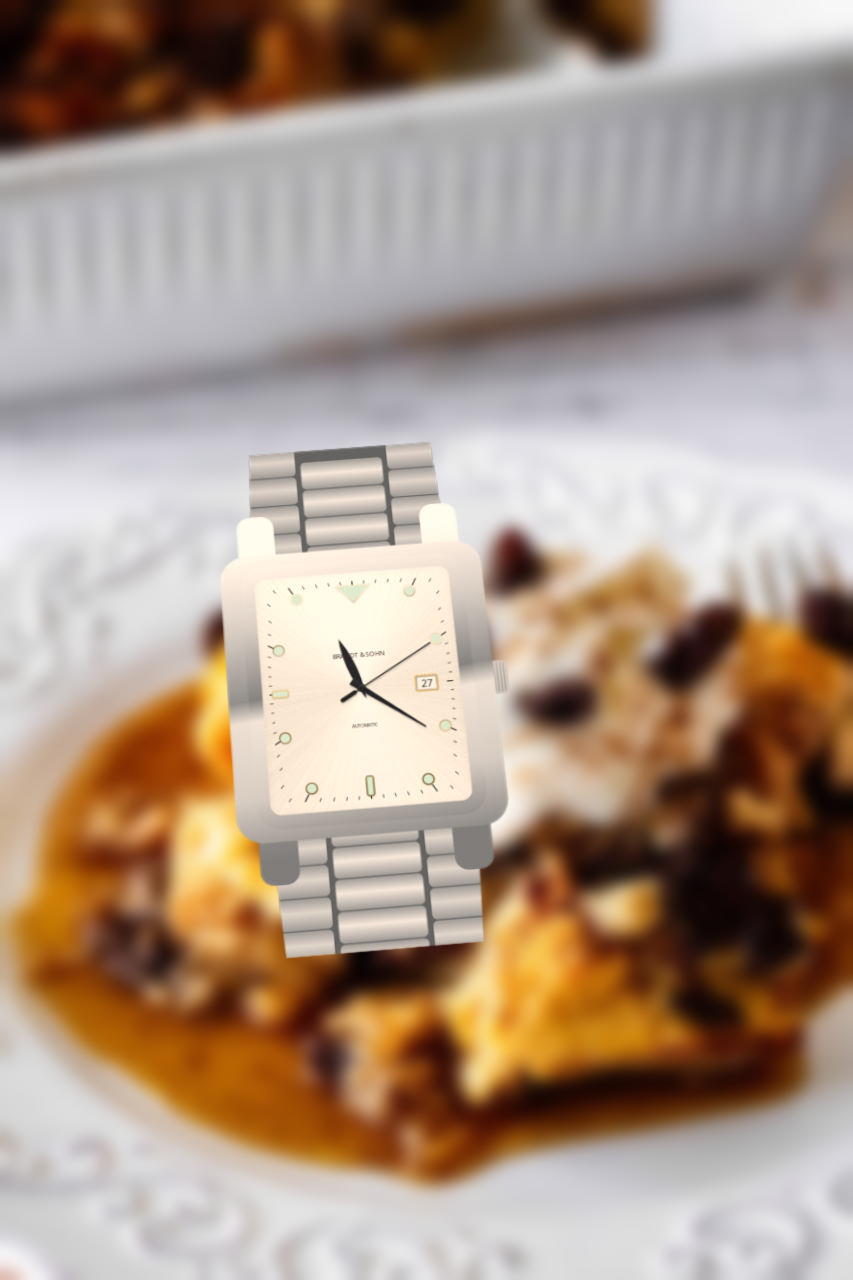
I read 11,21,10
